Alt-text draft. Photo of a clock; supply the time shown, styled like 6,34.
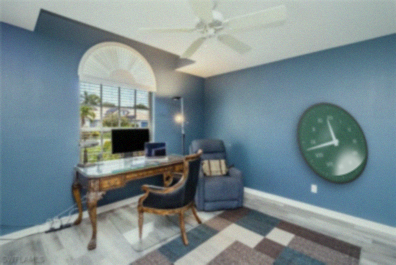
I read 11,43
